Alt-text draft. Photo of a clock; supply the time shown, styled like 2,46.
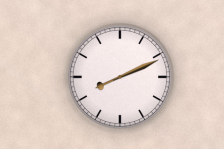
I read 8,11
